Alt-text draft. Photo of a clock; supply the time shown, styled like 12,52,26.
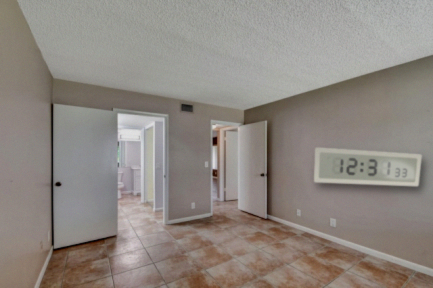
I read 12,31,33
